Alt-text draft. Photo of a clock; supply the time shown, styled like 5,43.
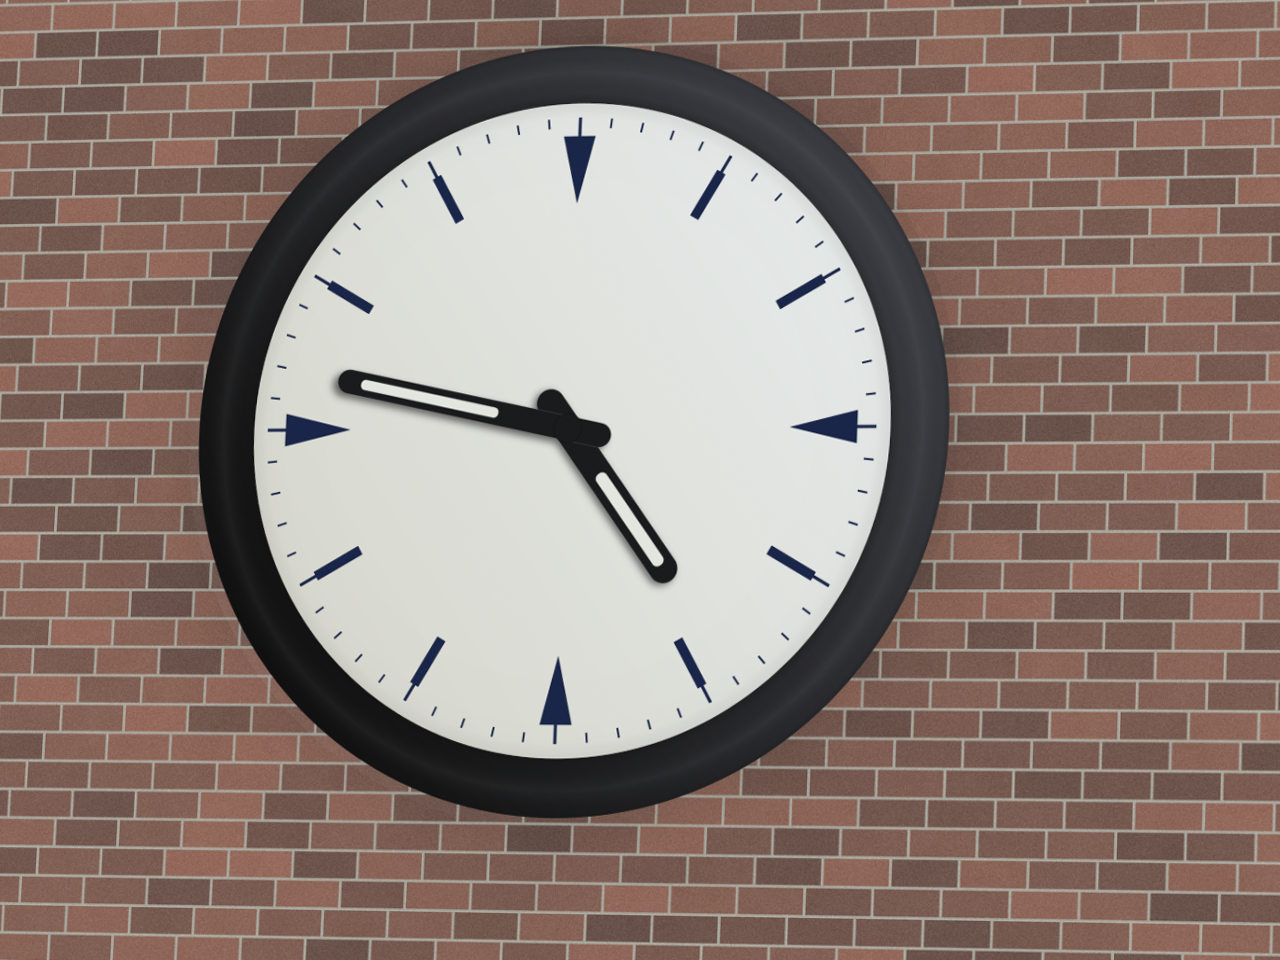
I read 4,47
